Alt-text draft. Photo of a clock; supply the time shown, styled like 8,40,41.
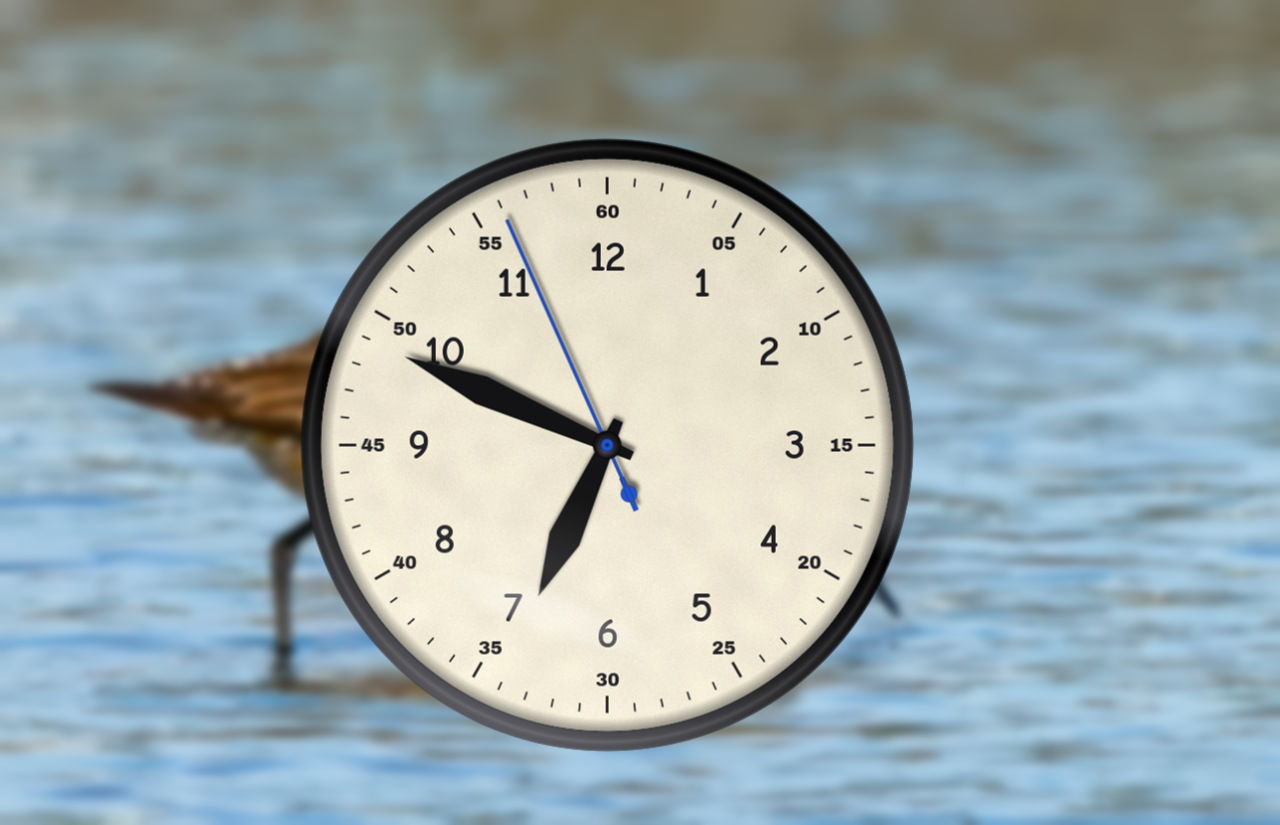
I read 6,48,56
